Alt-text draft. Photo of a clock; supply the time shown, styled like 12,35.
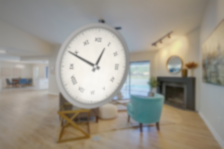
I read 12,49
